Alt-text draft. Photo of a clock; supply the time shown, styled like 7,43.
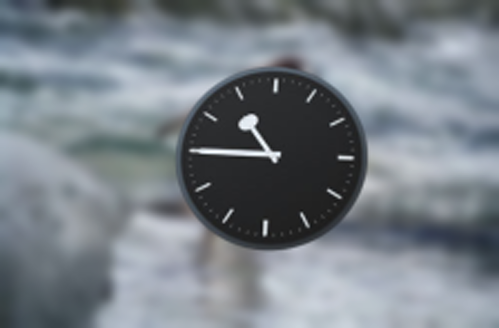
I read 10,45
